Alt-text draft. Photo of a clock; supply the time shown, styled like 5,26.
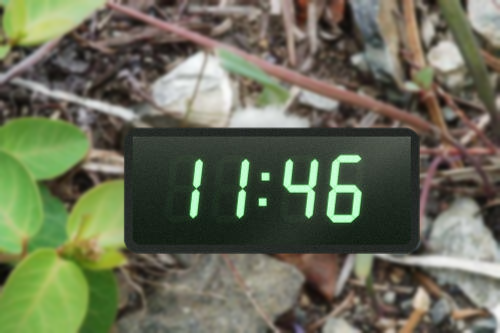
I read 11,46
